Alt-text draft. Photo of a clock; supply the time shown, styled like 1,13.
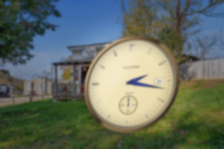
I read 2,17
